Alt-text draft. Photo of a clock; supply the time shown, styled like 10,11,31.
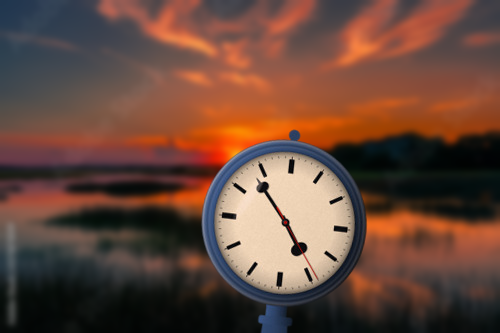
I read 4,53,24
